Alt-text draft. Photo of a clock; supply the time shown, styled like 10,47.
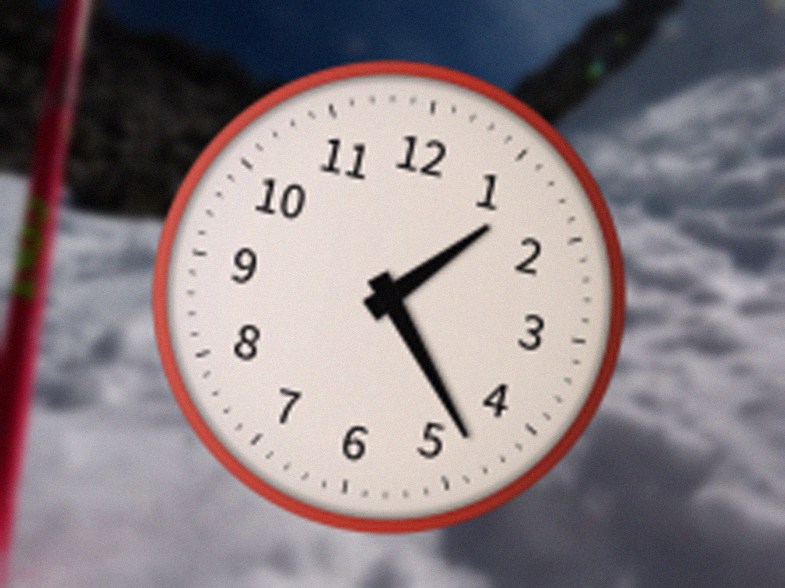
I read 1,23
